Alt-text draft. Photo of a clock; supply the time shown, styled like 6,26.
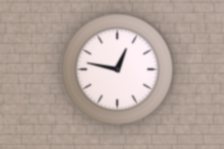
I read 12,47
